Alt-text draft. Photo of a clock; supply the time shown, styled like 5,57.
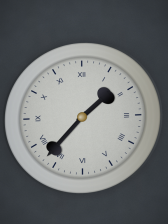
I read 1,37
